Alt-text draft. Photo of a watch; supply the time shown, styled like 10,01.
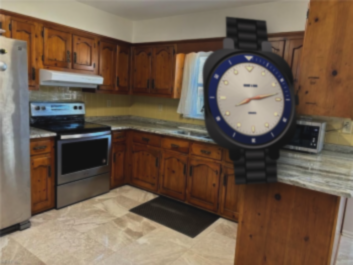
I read 8,13
